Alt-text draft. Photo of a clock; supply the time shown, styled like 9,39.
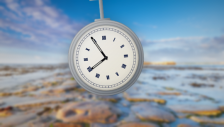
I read 7,55
